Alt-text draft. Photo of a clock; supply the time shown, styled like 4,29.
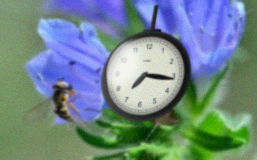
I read 7,16
